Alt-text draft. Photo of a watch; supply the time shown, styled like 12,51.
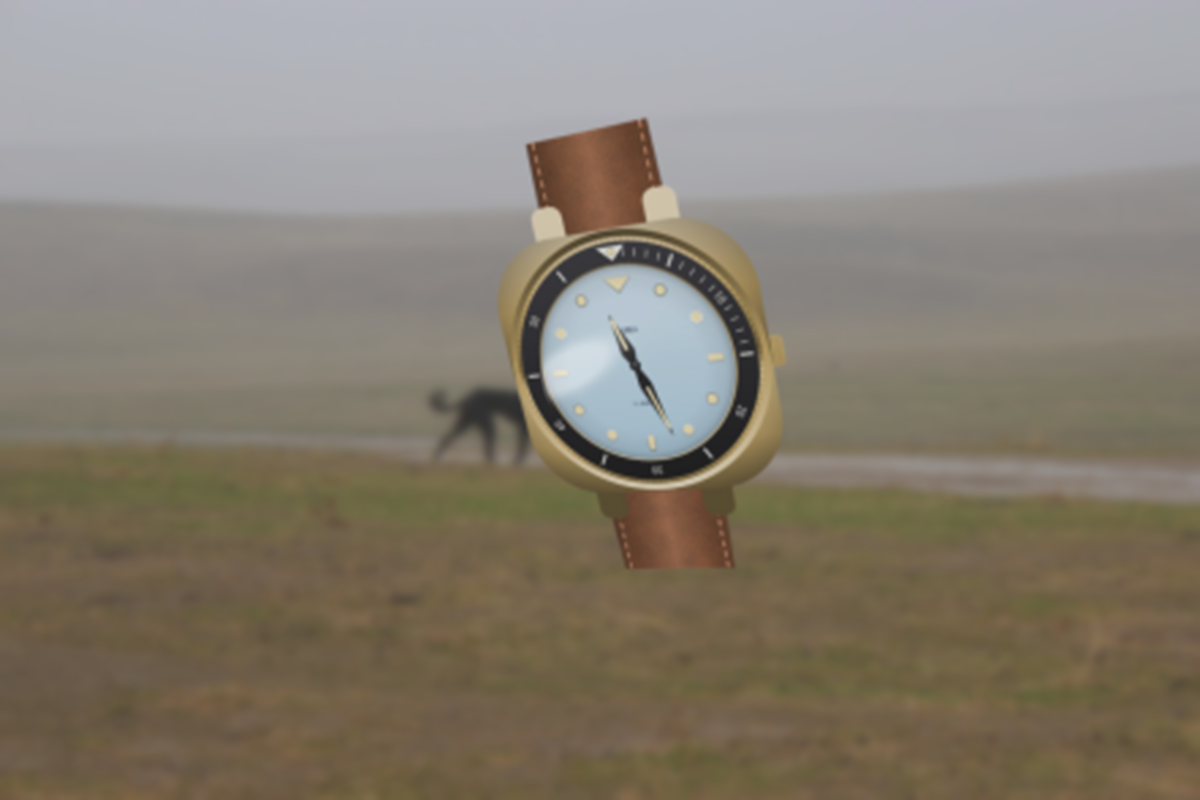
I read 11,27
